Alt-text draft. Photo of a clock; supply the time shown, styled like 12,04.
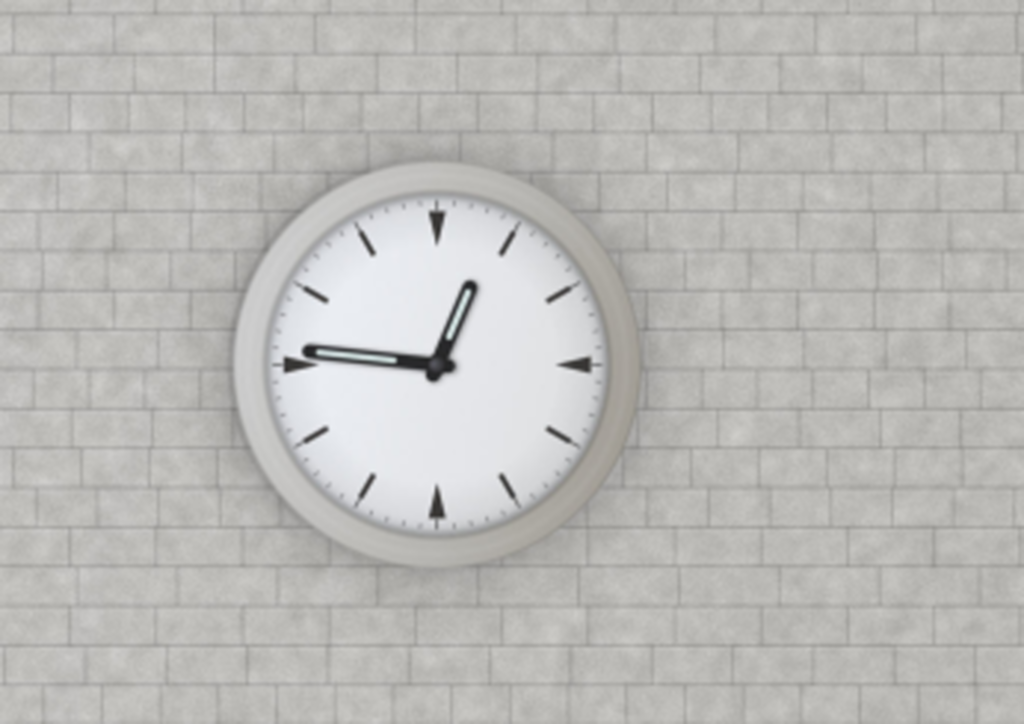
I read 12,46
